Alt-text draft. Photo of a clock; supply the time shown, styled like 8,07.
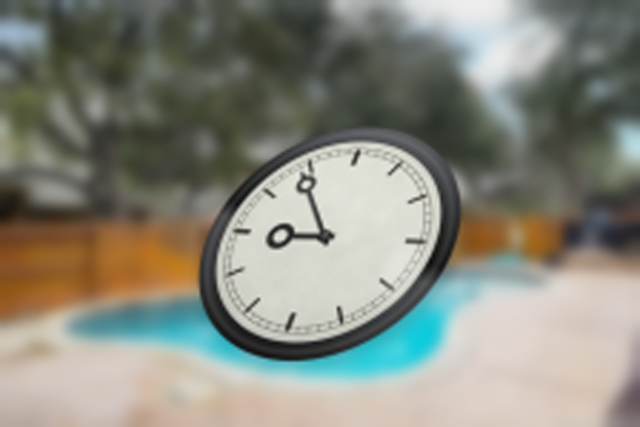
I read 8,54
